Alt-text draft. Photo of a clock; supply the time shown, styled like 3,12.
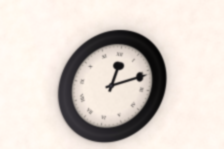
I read 12,11
